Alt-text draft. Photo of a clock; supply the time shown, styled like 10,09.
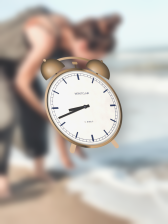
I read 8,42
